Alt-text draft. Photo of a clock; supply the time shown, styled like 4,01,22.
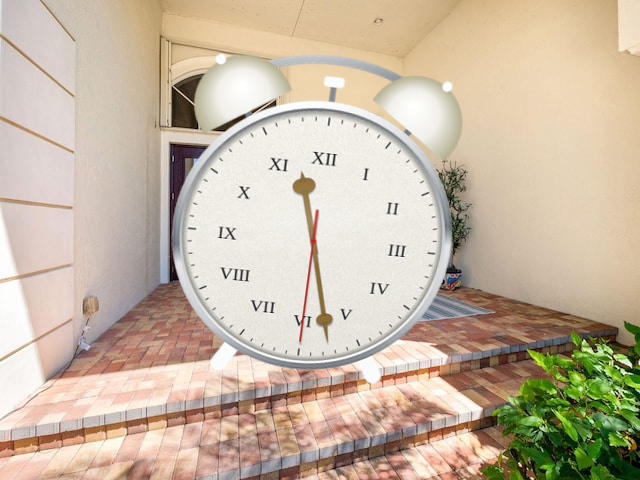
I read 11,27,30
